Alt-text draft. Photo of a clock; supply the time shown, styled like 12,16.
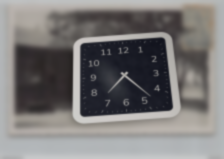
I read 7,23
